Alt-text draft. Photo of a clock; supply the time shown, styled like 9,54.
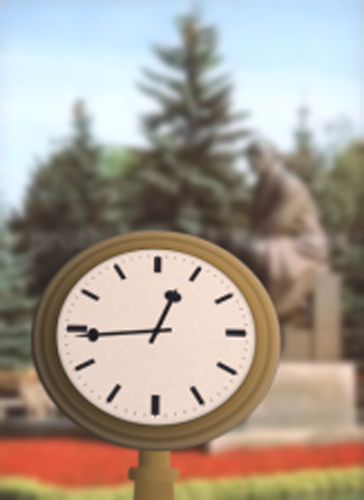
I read 12,44
